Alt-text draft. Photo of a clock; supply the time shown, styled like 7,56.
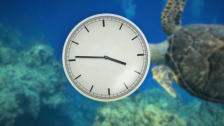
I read 3,46
